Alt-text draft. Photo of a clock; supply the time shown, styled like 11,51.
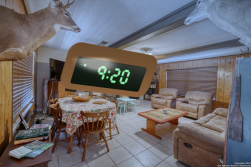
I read 9,20
